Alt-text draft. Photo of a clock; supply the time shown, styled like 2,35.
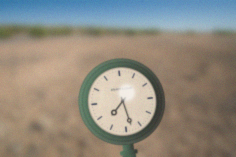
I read 7,28
